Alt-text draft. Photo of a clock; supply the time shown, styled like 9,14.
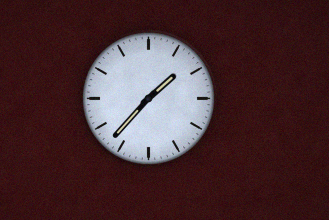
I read 1,37
